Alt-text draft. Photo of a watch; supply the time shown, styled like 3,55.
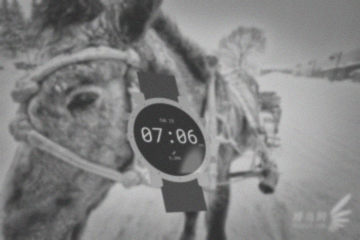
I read 7,06
